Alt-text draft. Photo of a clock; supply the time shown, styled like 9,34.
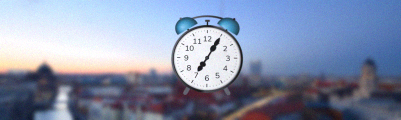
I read 7,05
